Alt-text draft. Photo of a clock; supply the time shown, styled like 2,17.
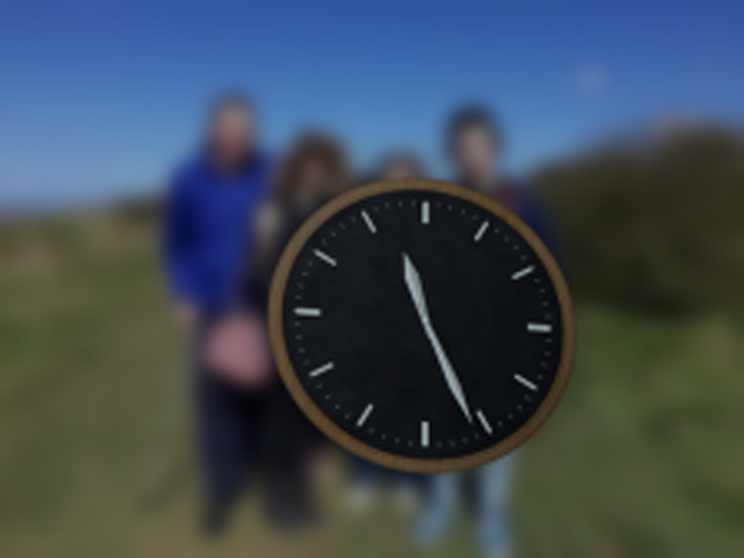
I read 11,26
